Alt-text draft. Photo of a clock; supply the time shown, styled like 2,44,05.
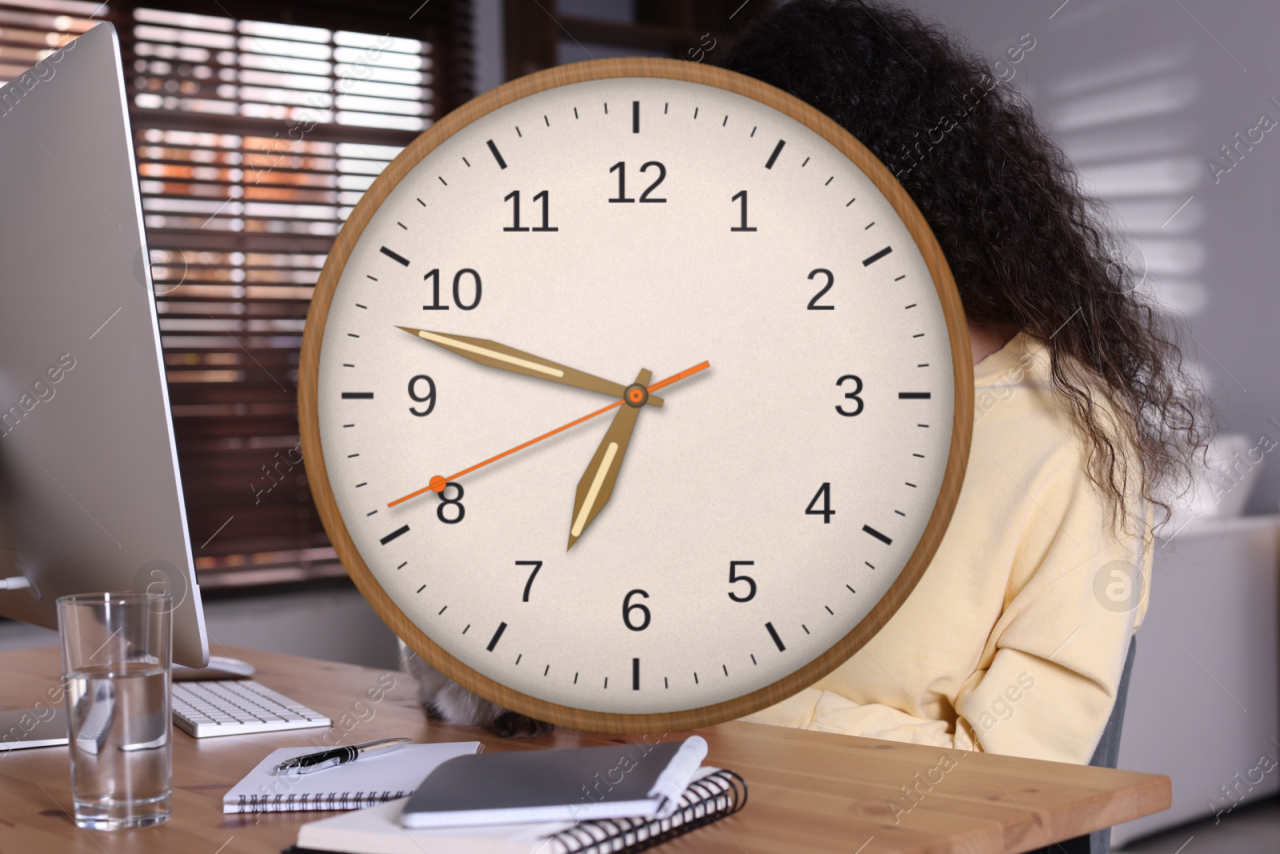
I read 6,47,41
